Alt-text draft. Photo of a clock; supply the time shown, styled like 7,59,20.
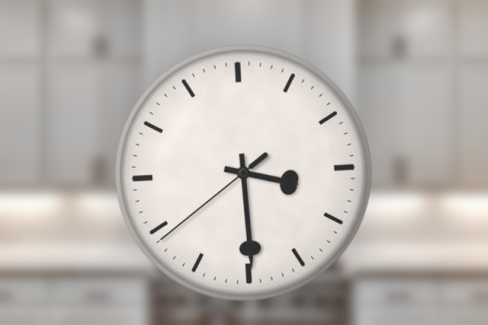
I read 3,29,39
